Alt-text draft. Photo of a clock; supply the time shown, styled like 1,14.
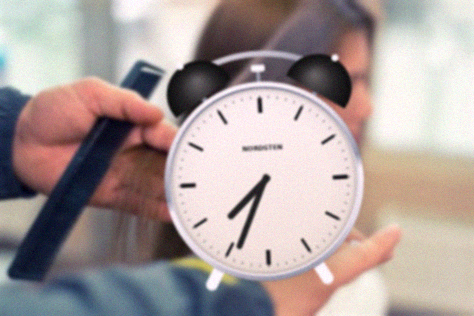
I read 7,34
